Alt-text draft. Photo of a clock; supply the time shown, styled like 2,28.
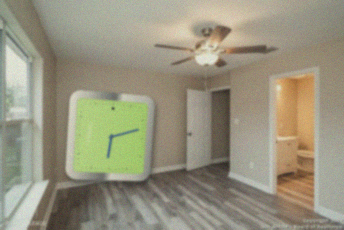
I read 6,12
